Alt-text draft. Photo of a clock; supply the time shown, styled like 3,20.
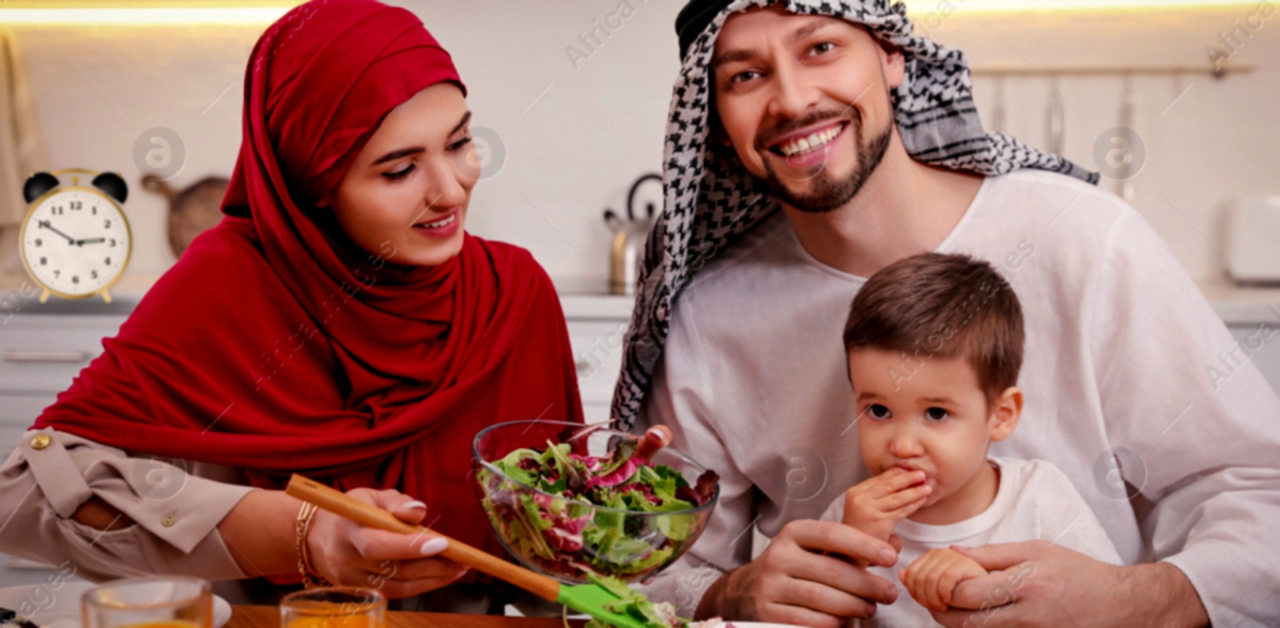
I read 2,50
